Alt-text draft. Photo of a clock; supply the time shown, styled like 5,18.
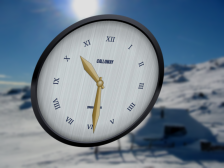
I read 10,29
